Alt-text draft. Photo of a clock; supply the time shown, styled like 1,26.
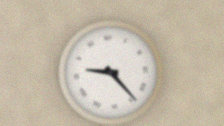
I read 9,24
